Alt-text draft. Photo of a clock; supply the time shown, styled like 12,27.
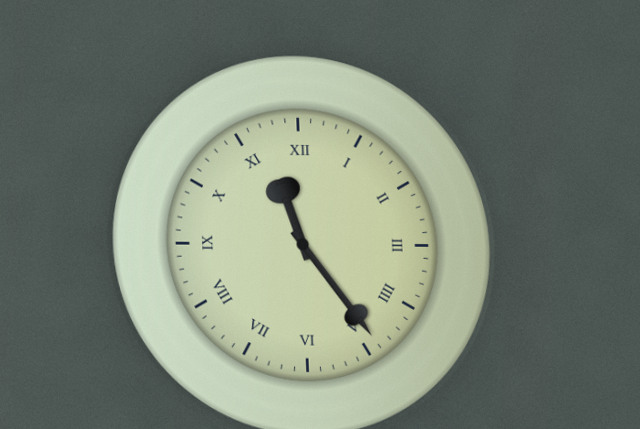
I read 11,24
